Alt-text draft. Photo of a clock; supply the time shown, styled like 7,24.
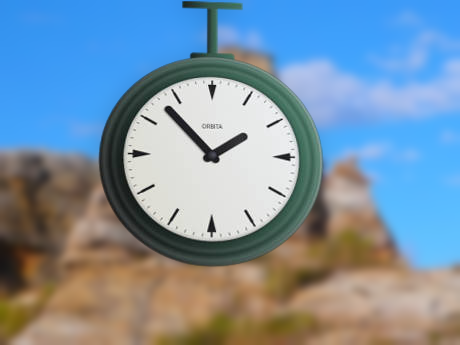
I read 1,53
